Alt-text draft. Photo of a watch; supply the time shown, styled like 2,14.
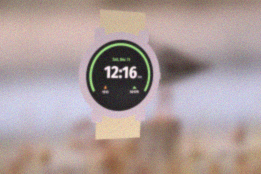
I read 12,16
